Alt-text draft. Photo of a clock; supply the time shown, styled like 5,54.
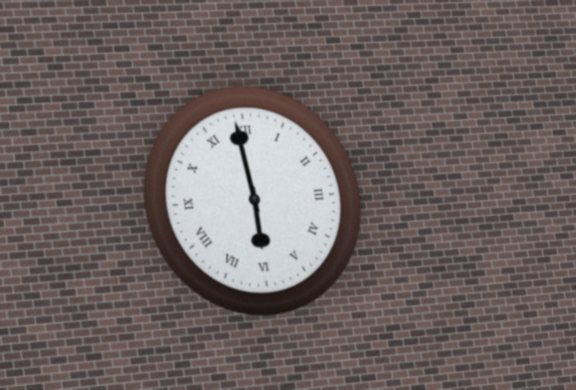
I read 5,59
